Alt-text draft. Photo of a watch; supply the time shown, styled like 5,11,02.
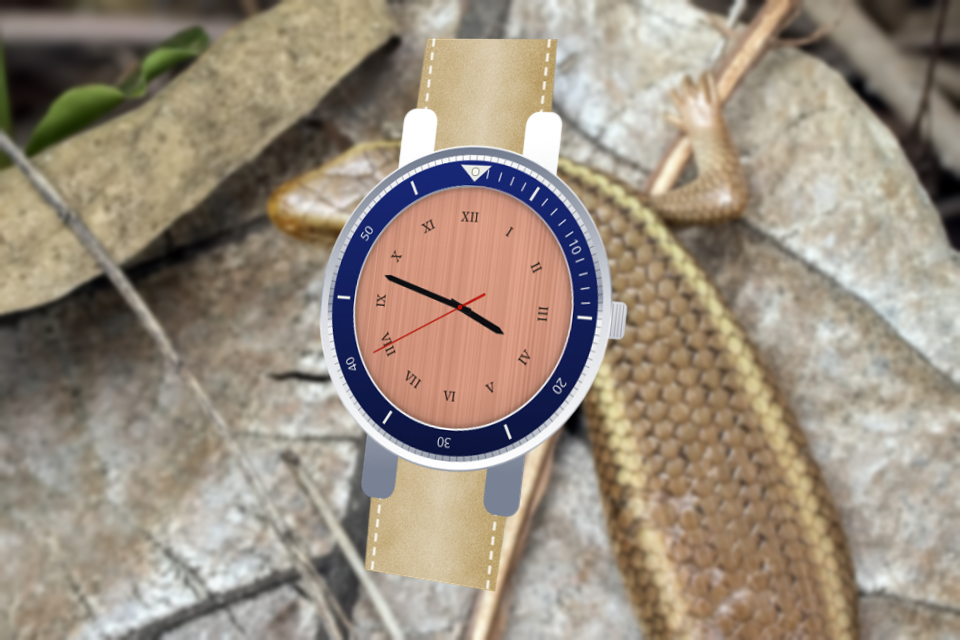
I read 3,47,40
